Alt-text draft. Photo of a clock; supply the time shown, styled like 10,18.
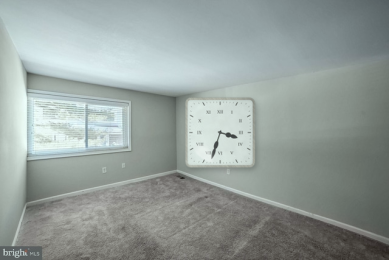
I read 3,33
